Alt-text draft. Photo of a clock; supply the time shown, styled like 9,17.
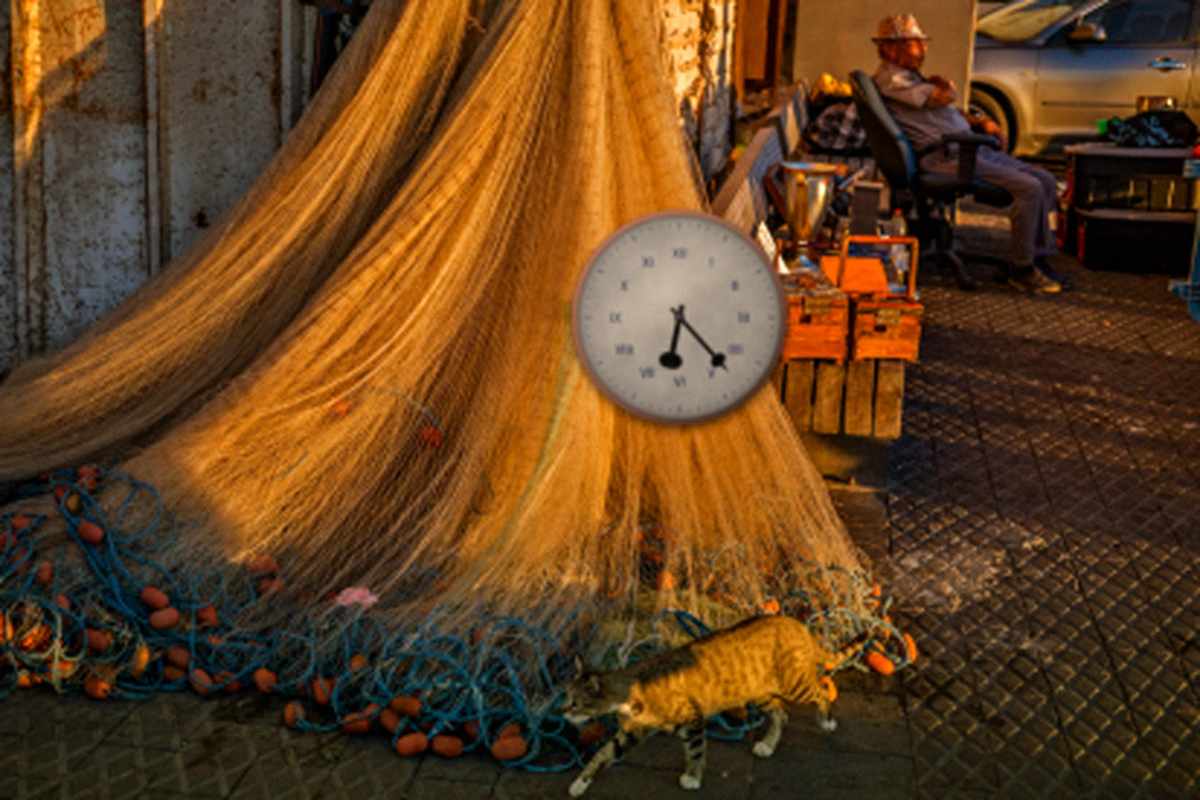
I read 6,23
